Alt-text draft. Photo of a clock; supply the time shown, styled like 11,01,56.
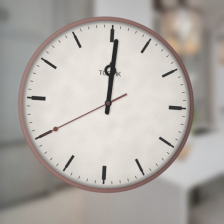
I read 12,00,40
